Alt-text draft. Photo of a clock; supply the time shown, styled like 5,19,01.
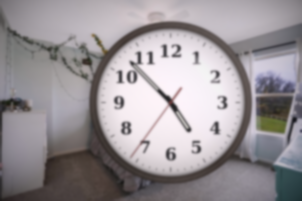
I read 4,52,36
